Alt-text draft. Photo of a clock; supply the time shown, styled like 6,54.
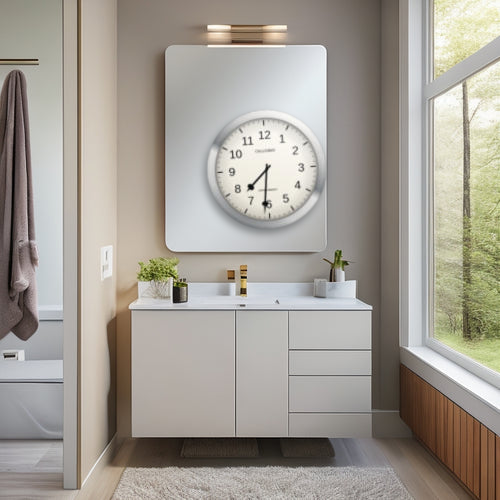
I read 7,31
